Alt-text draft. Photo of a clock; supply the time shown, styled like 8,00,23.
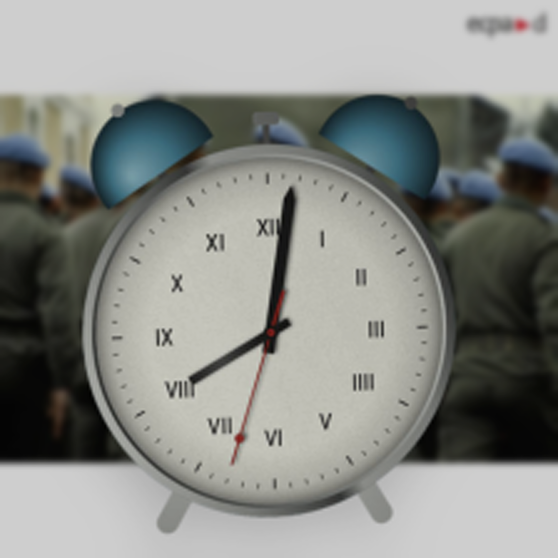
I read 8,01,33
